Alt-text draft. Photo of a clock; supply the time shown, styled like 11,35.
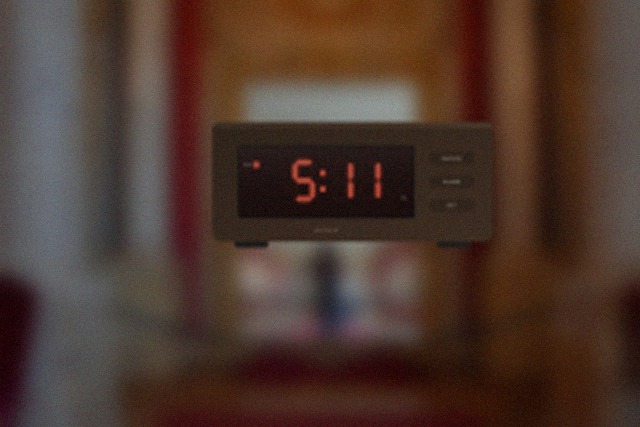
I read 5,11
